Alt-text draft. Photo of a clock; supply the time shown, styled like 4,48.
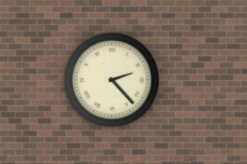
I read 2,23
